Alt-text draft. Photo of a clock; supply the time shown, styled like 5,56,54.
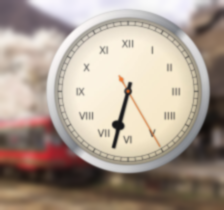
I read 6,32,25
